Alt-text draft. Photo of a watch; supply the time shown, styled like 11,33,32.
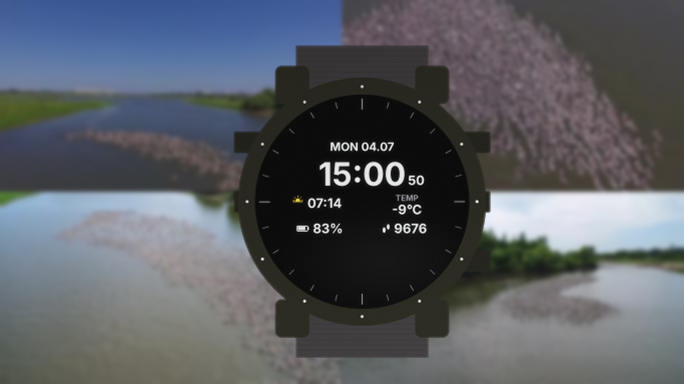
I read 15,00,50
